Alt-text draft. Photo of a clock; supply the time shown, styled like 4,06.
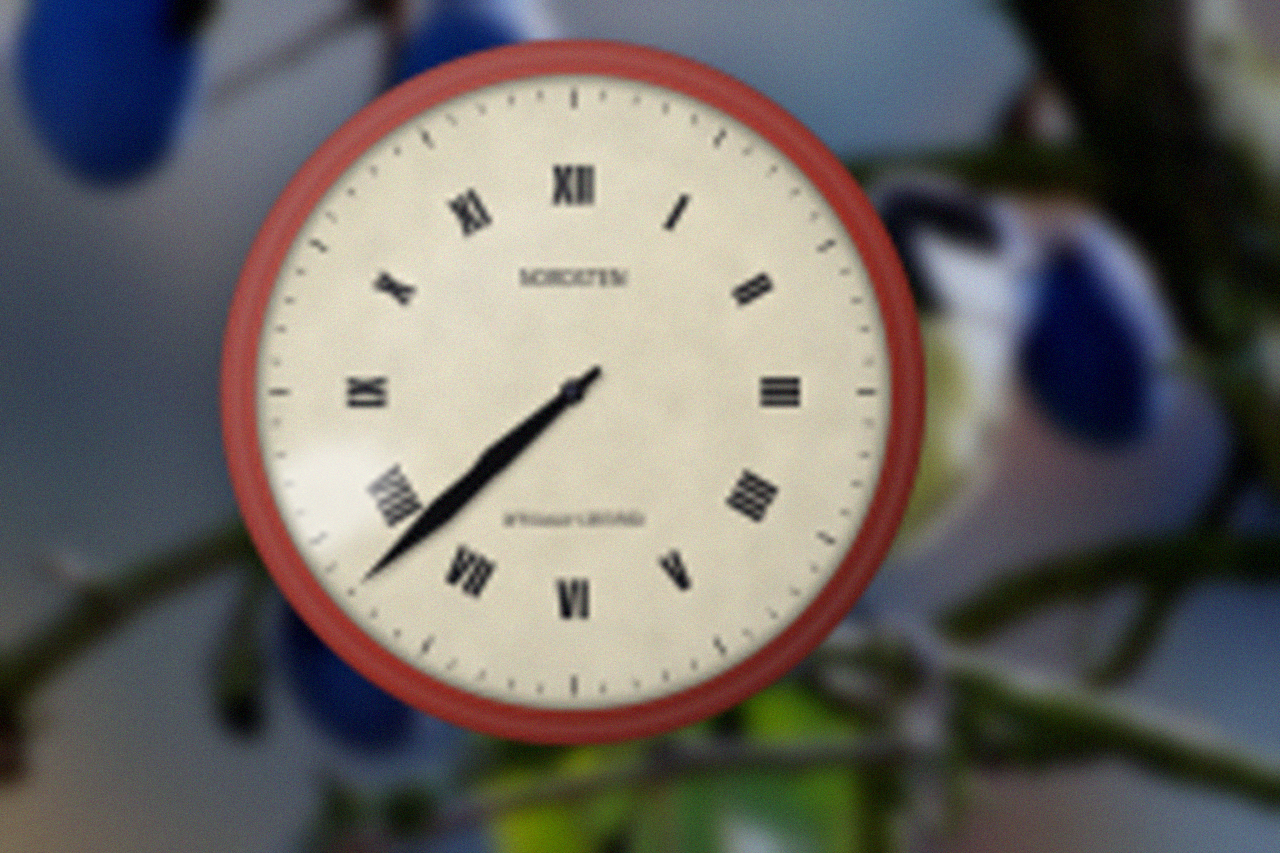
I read 7,38
